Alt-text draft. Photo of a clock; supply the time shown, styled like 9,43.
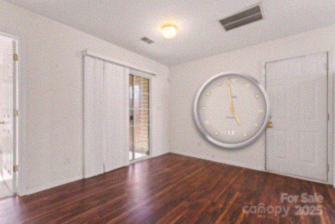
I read 4,58
